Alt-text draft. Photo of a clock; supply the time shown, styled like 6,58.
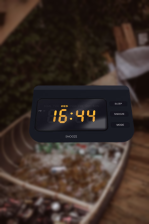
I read 16,44
